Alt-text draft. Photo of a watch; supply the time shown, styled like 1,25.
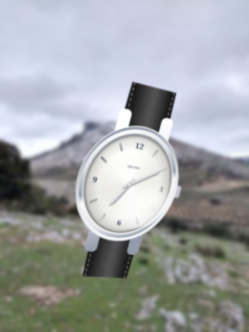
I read 7,10
